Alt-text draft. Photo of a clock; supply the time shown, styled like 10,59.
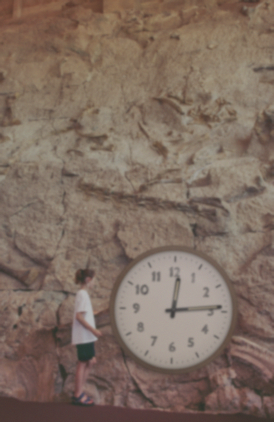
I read 12,14
